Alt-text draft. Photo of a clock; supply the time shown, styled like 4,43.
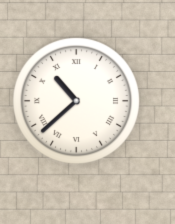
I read 10,38
